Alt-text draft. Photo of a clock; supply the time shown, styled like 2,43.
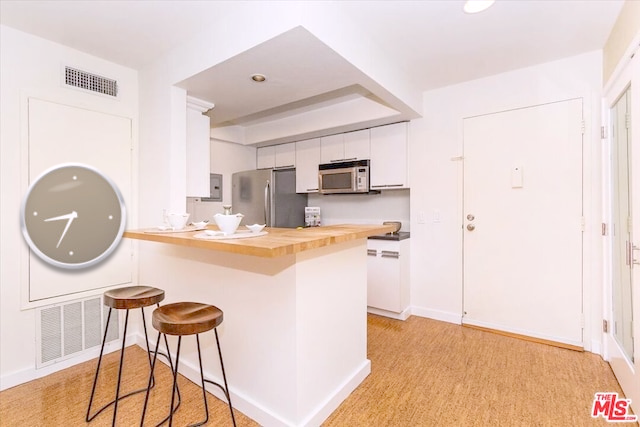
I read 8,34
